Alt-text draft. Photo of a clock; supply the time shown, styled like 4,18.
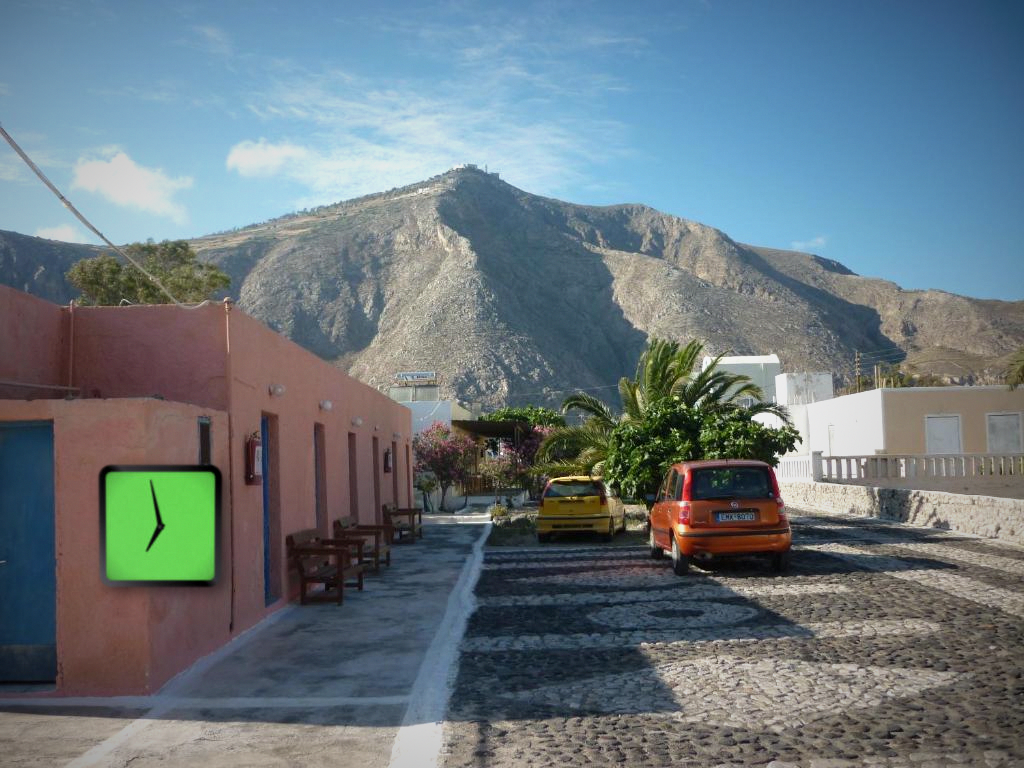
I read 6,58
